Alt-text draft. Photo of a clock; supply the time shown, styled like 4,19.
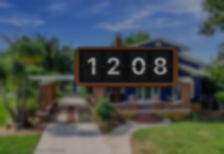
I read 12,08
